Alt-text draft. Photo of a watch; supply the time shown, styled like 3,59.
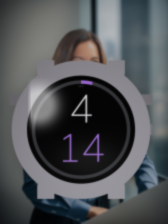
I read 4,14
